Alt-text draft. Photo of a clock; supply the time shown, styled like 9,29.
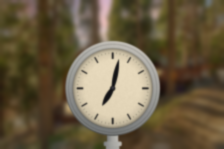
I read 7,02
